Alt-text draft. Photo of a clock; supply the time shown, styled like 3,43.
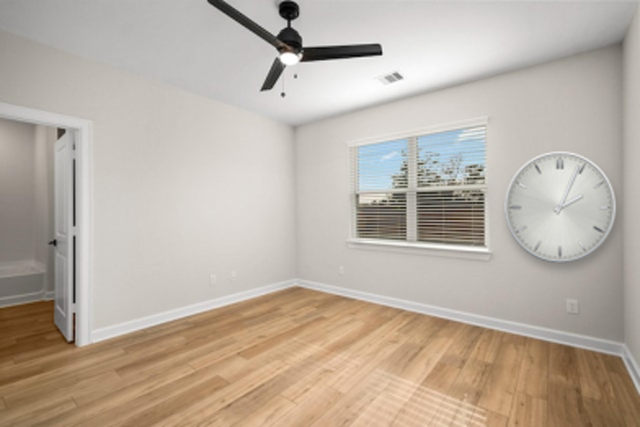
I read 2,04
